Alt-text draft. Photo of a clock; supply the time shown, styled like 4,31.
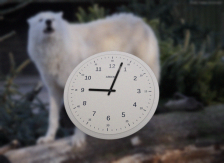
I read 9,03
